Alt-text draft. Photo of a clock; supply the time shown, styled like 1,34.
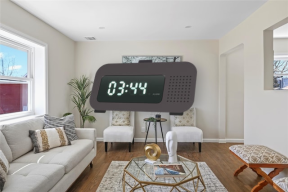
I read 3,44
